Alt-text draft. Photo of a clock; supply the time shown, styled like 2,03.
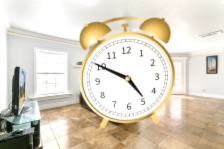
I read 4,50
